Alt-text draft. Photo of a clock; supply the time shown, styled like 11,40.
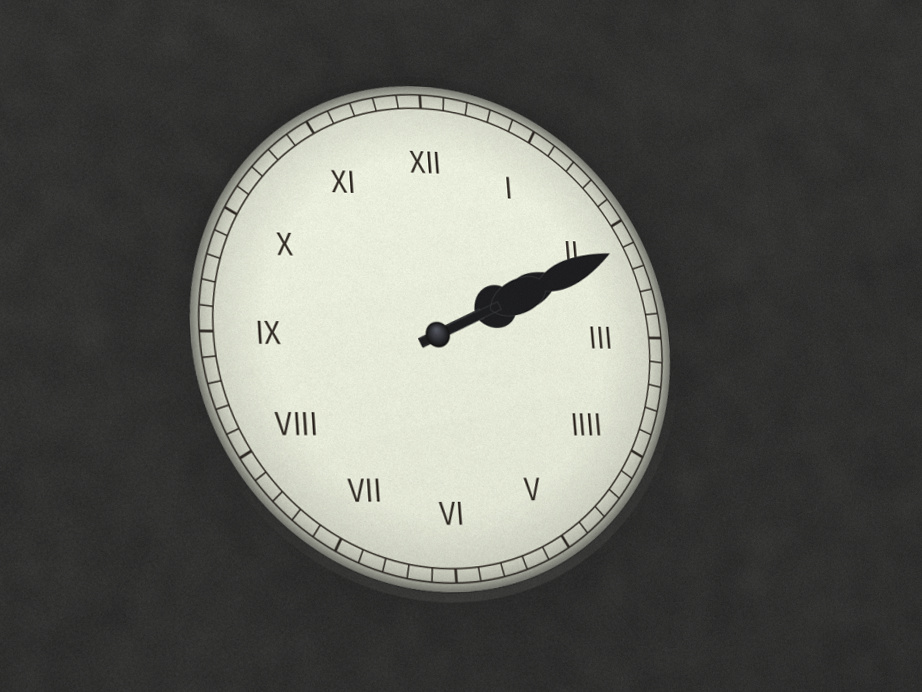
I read 2,11
